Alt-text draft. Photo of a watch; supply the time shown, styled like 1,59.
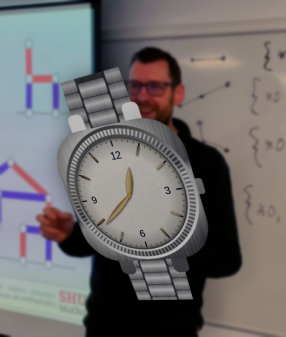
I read 12,39
